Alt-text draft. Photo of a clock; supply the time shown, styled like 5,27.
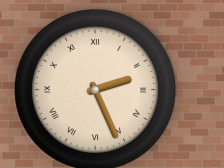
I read 2,26
